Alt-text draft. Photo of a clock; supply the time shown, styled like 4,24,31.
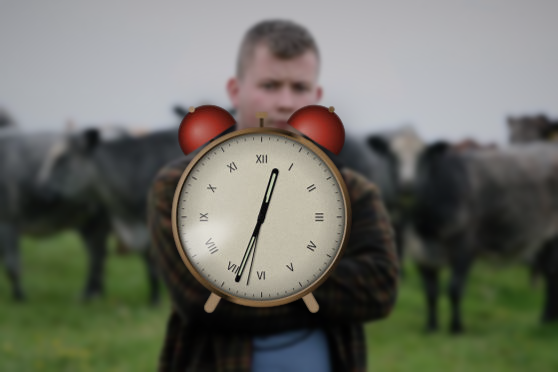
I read 12,33,32
